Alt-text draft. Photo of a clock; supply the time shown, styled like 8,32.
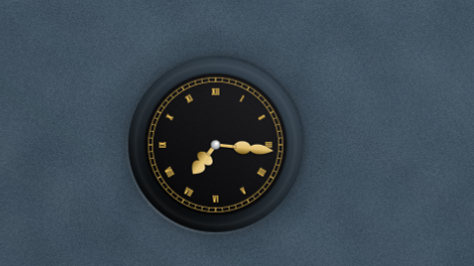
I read 7,16
